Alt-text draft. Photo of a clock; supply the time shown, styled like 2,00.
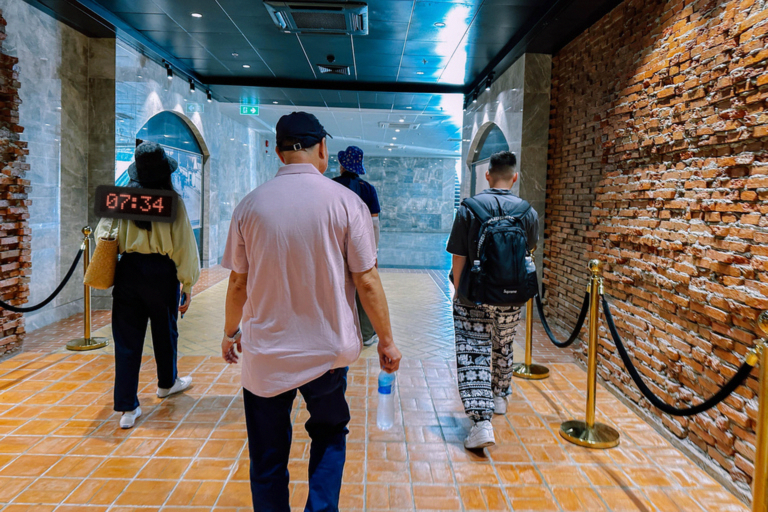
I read 7,34
